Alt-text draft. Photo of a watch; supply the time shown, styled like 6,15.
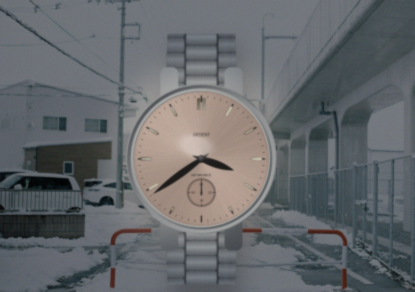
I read 3,39
